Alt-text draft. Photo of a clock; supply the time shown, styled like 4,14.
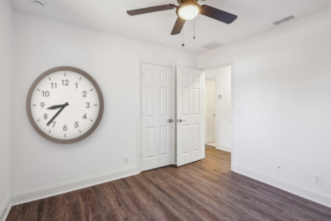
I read 8,37
